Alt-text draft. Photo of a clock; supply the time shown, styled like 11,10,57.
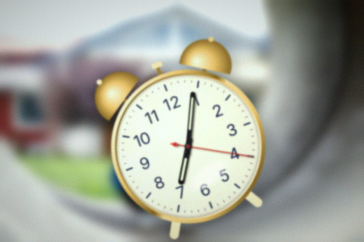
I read 7,04,20
